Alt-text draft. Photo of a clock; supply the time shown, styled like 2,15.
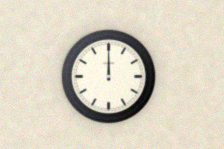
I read 12,00
